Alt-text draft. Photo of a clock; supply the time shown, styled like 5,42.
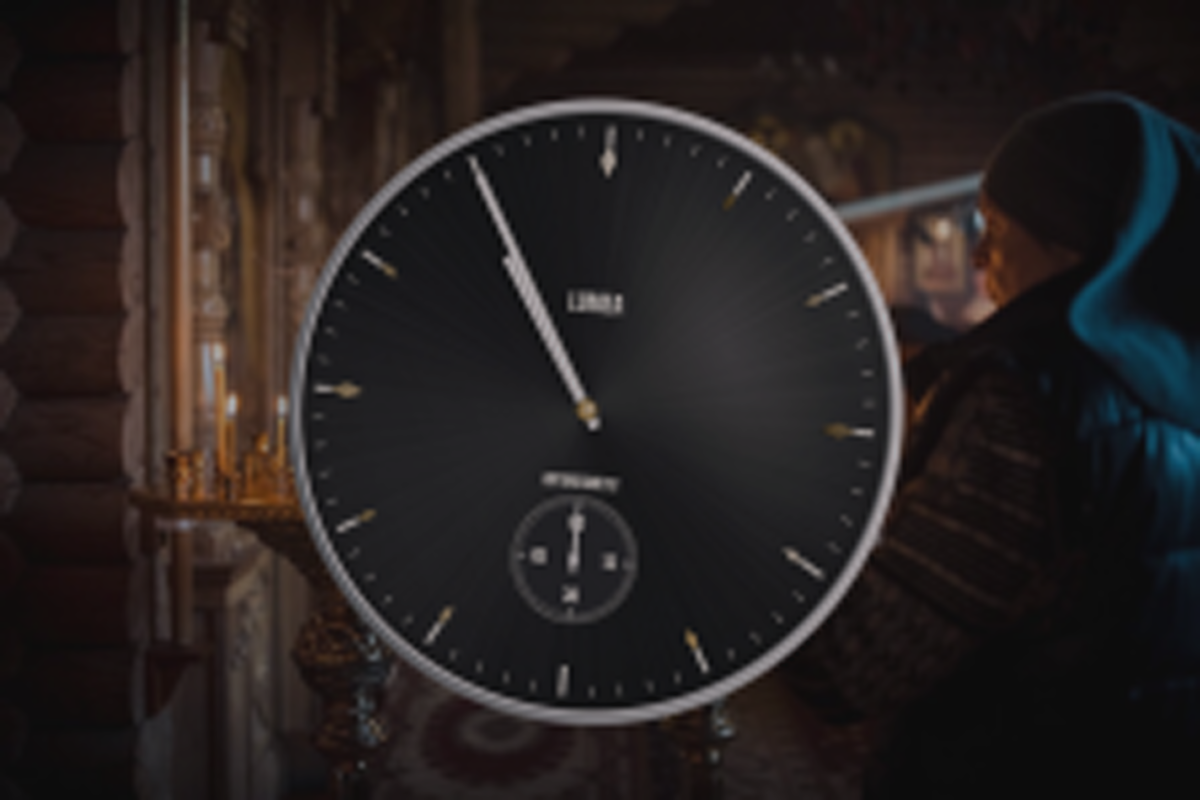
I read 10,55
